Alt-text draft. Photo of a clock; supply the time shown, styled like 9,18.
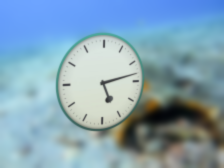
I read 5,13
